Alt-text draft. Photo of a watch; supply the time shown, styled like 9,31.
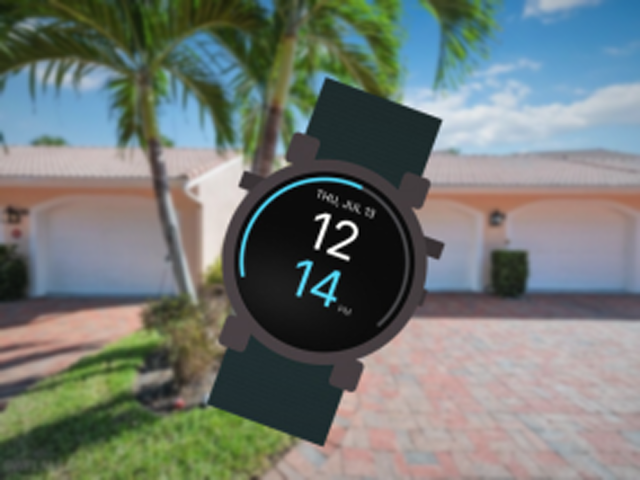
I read 12,14
